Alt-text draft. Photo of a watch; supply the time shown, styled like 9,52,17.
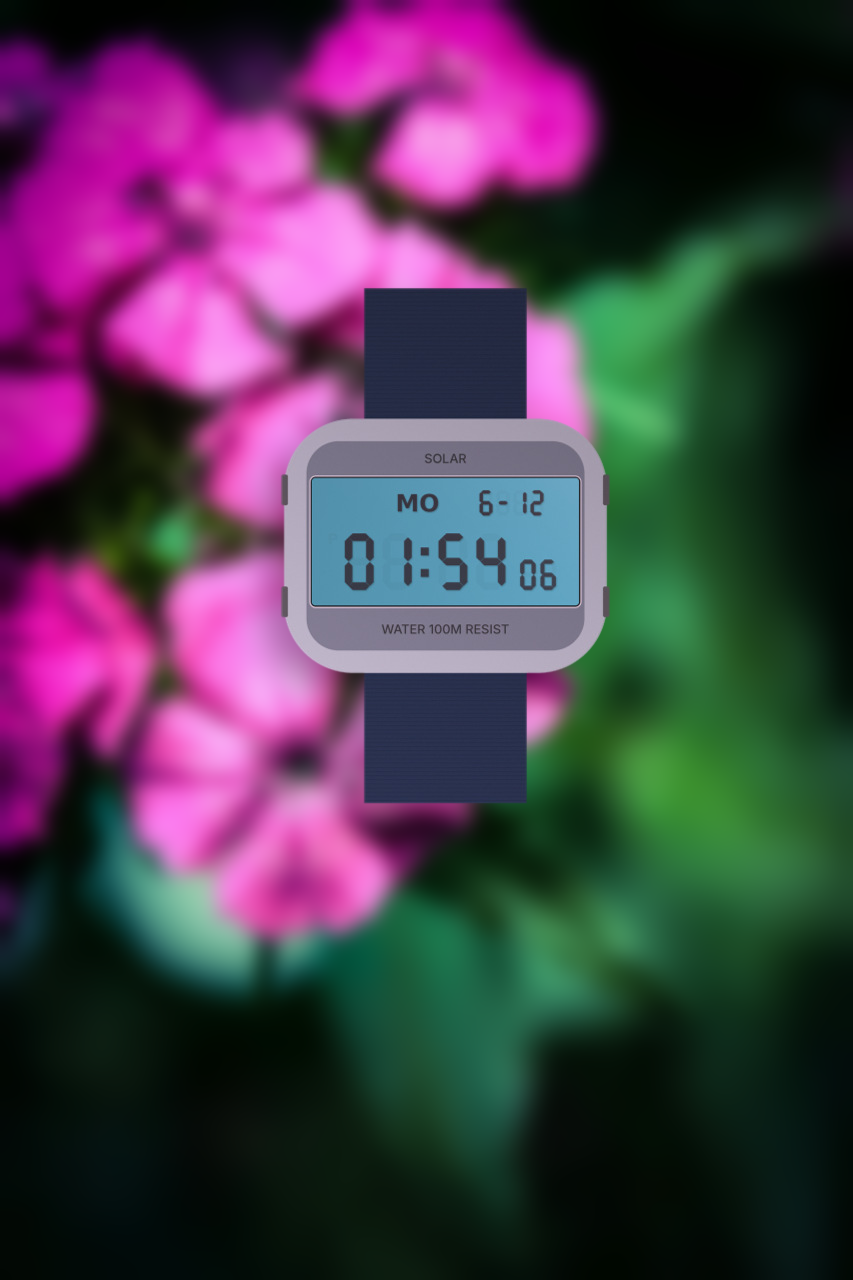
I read 1,54,06
